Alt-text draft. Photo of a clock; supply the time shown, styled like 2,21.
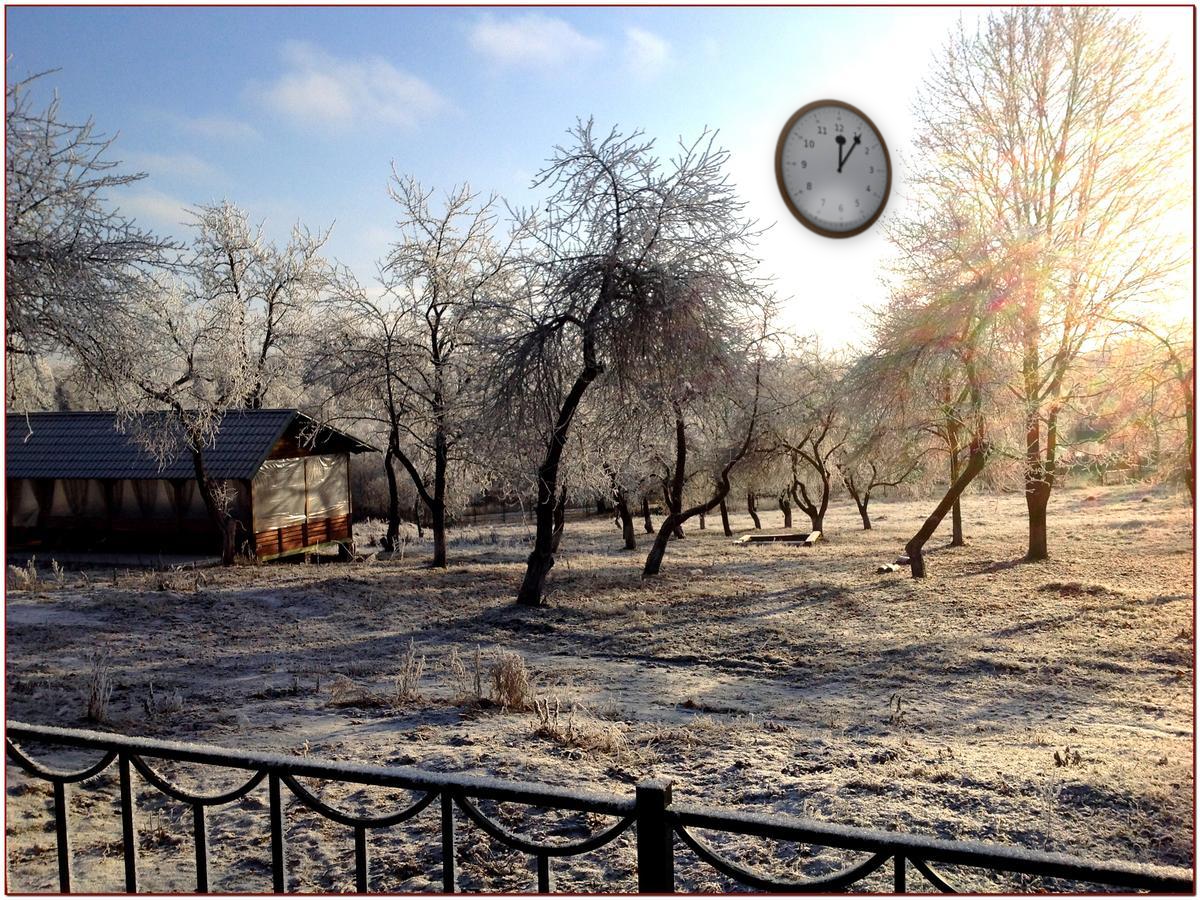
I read 12,06
